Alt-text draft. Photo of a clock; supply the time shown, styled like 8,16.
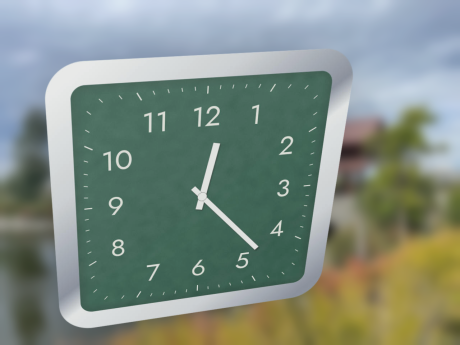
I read 12,23
